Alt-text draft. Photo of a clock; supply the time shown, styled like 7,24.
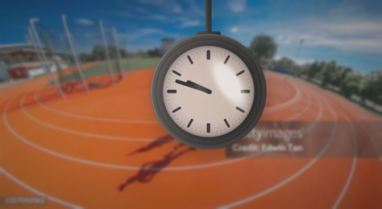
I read 9,48
